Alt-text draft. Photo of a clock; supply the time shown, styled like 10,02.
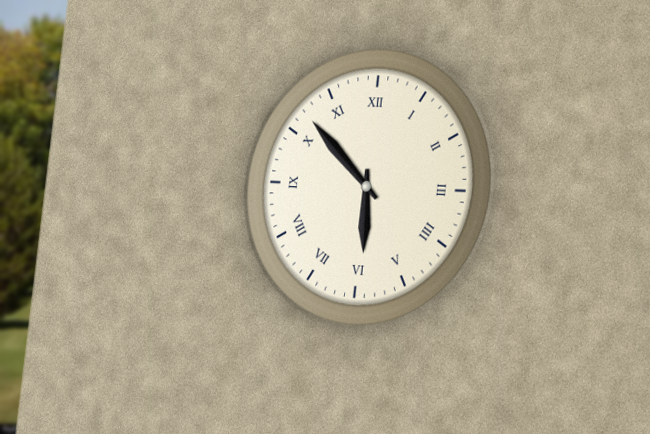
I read 5,52
